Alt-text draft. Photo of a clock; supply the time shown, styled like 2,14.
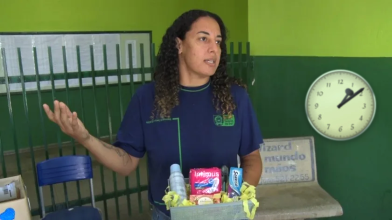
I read 1,09
